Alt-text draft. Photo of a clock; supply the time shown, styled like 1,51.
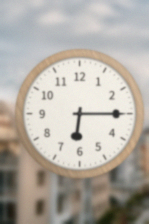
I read 6,15
